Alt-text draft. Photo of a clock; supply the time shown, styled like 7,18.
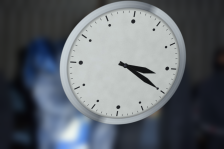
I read 3,20
